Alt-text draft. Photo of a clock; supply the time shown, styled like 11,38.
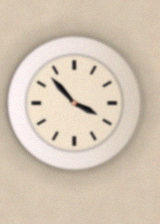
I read 3,53
